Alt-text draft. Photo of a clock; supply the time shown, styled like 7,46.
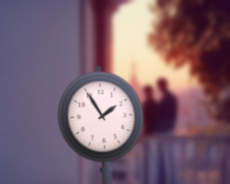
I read 1,55
